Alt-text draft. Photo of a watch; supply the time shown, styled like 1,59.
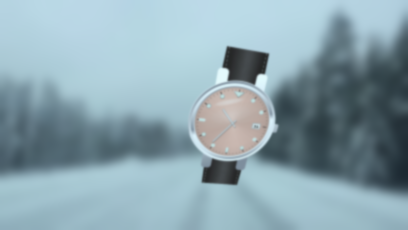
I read 10,36
